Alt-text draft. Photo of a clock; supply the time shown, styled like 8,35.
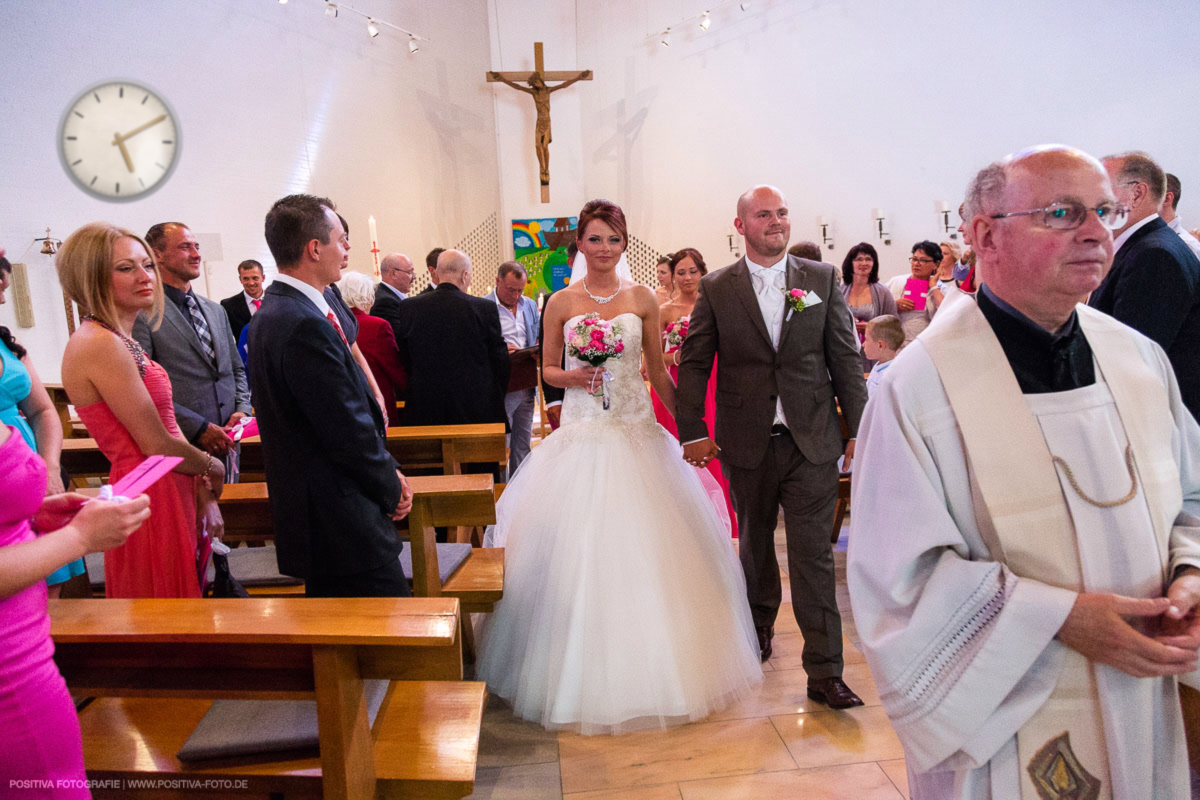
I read 5,10
